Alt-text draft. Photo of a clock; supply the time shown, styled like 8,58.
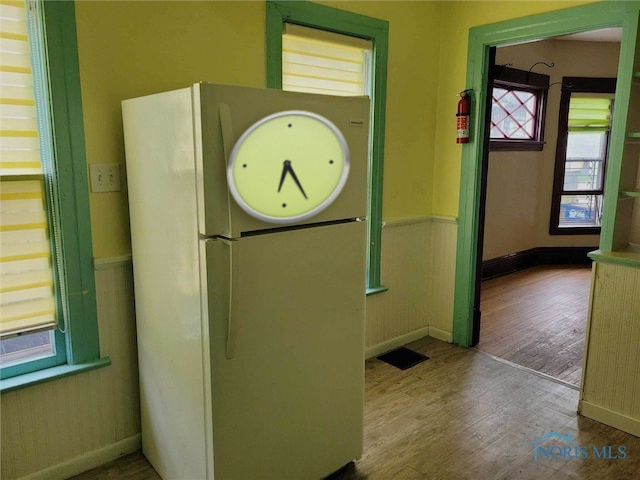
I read 6,25
